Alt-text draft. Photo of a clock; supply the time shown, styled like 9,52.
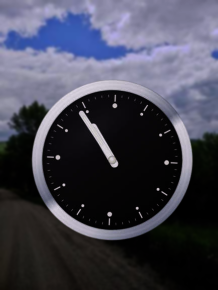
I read 10,54
